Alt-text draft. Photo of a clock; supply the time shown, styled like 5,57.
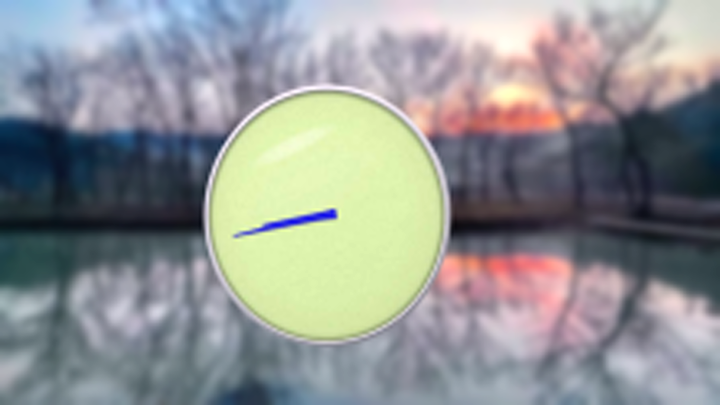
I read 8,43
